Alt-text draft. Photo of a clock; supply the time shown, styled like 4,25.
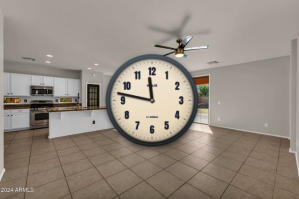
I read 11,47
